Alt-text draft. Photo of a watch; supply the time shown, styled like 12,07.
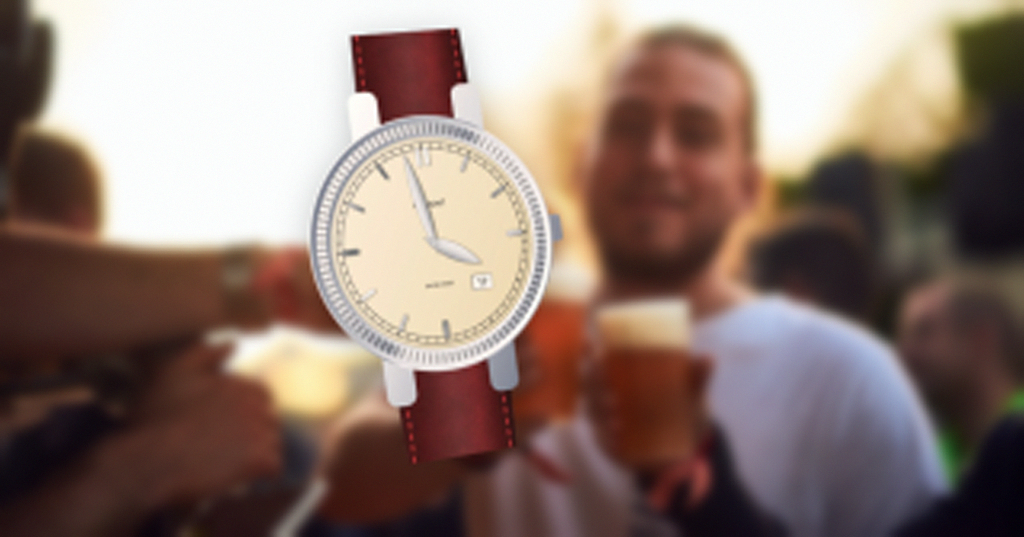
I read 3,58
